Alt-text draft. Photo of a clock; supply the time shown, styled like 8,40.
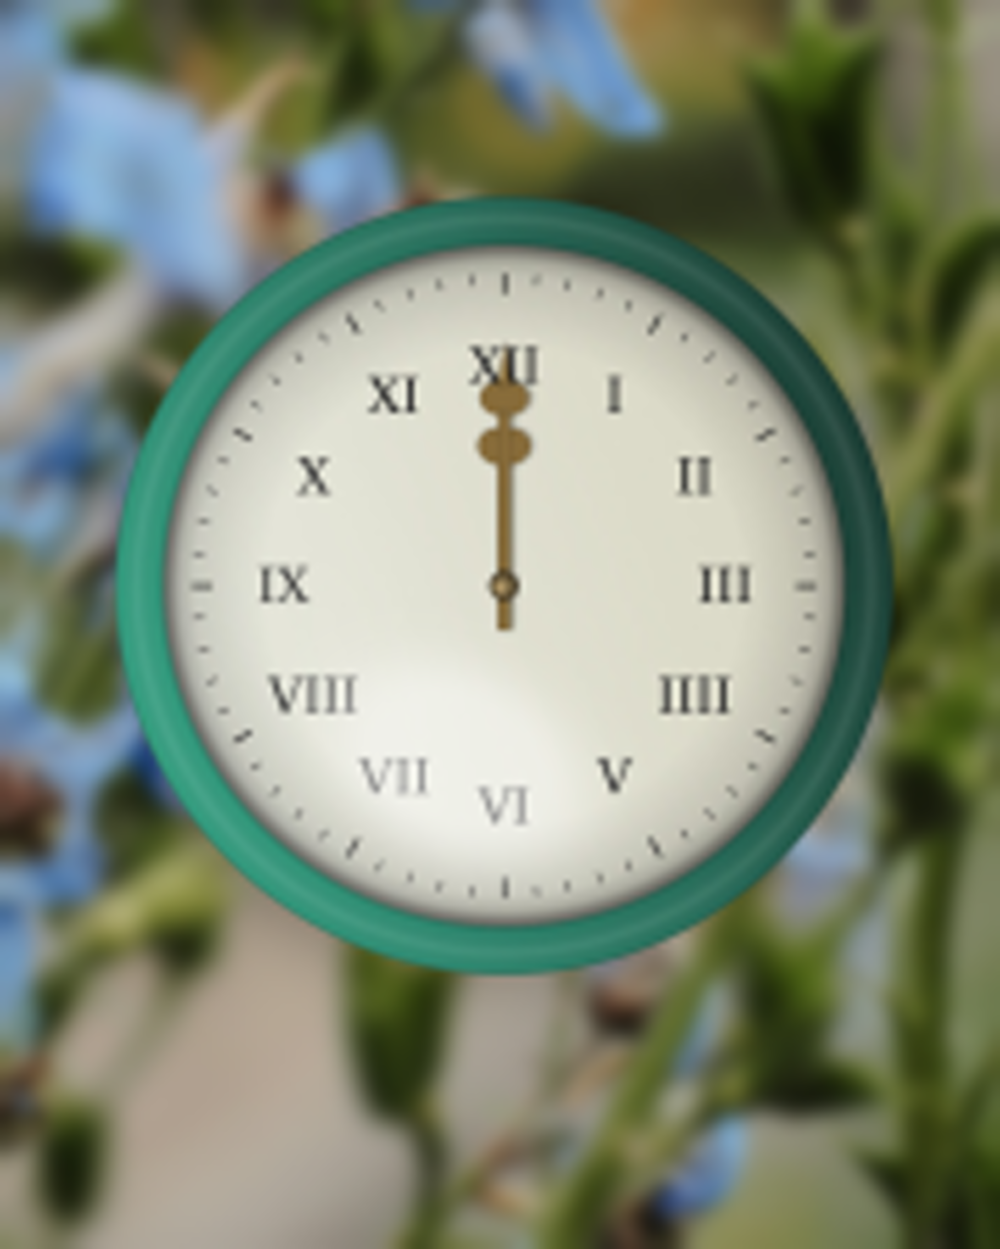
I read 12,00
